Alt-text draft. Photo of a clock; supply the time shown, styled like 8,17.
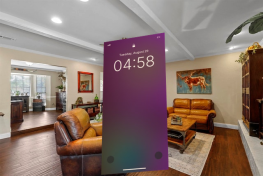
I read 4,58
